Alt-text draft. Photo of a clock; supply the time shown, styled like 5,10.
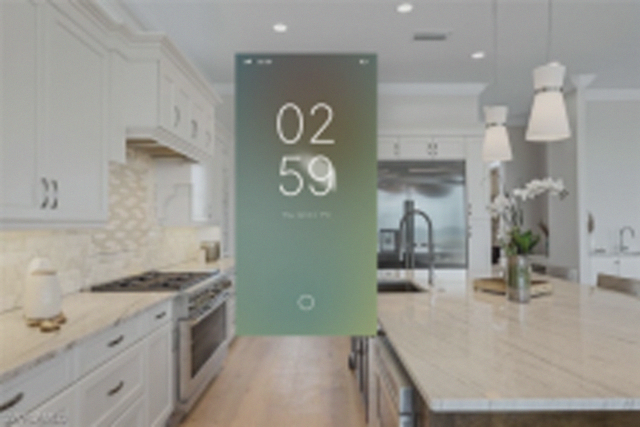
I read 2,59
